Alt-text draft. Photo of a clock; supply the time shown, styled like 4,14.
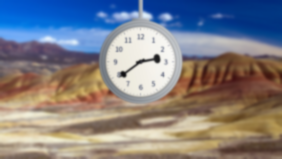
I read 2,39
